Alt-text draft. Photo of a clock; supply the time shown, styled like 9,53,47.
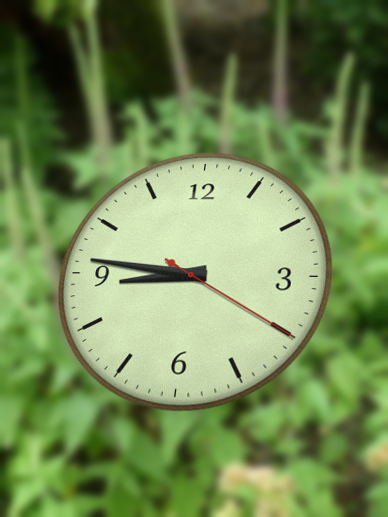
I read 8,46,20
